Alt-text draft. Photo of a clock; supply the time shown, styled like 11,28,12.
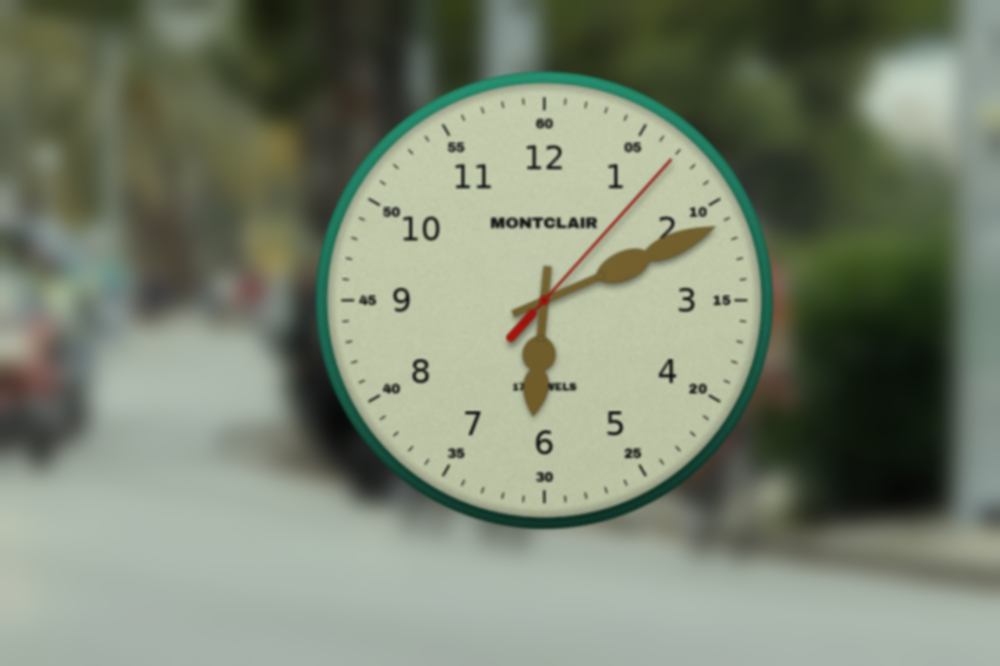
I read 6,11,07
